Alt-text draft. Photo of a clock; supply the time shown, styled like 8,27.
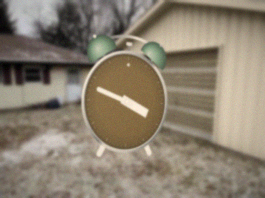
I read 3,48
